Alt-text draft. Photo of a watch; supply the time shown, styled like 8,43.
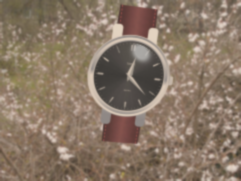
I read 12,22
